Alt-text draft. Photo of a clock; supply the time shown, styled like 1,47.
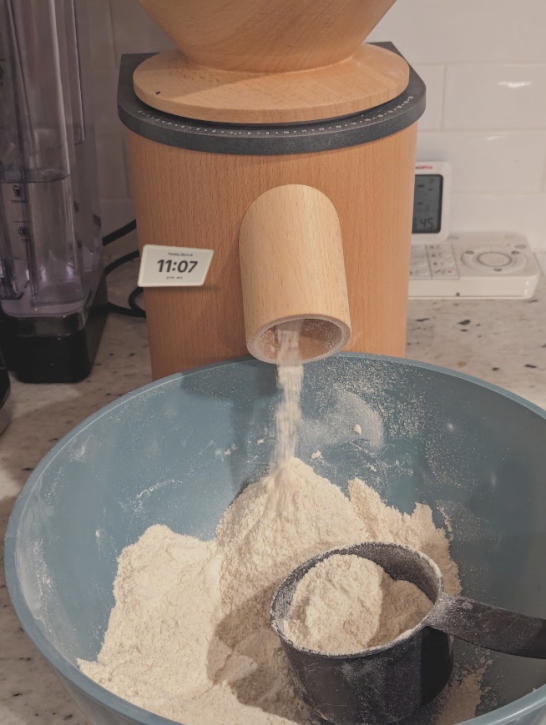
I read 11,07
